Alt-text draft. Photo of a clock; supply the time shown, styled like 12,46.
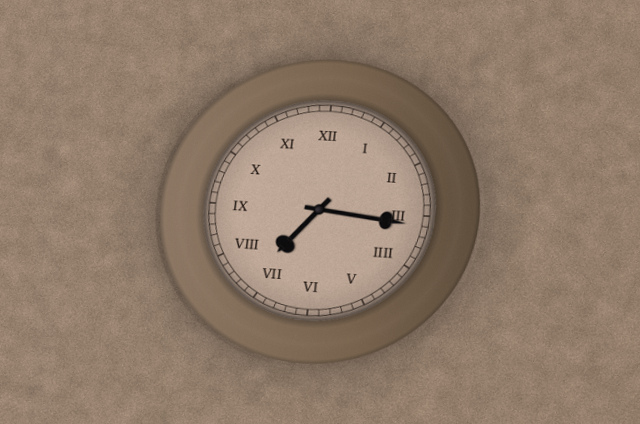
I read 7,16
